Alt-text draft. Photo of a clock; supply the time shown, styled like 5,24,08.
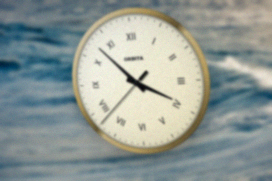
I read 3,52,38
